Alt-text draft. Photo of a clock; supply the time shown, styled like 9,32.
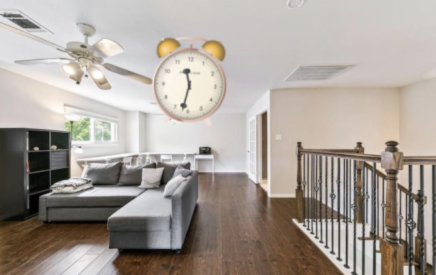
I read 11,32
